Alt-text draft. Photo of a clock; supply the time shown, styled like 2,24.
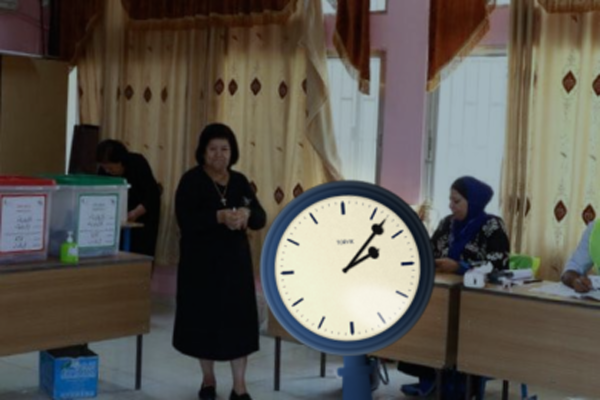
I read 2,07
